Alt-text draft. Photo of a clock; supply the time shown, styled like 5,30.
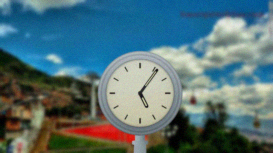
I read 5,06
